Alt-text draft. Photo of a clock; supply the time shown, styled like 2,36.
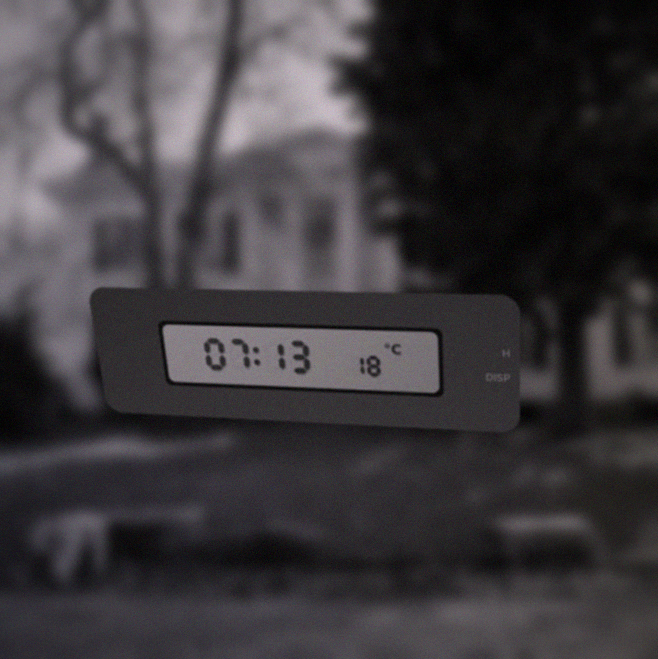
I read 7,13
